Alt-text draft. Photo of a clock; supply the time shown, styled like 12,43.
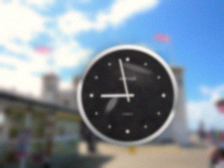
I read 8,58
